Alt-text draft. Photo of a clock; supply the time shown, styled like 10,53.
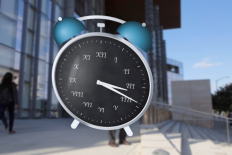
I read 3,19
